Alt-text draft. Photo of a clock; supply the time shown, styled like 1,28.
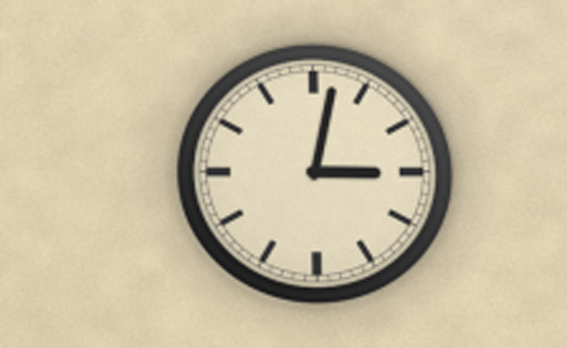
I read 3,02
